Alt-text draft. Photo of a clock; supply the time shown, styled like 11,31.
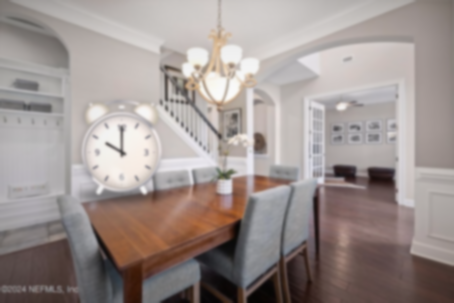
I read 10,00
